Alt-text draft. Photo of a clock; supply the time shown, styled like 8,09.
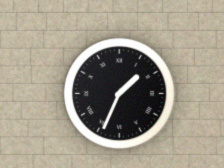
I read 1,34
